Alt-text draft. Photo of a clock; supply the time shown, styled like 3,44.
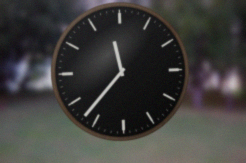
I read 11,37
